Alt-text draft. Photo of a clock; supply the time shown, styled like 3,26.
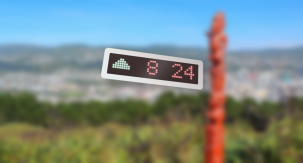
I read 8,24
